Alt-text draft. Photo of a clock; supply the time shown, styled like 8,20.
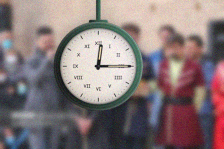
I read 12,15
